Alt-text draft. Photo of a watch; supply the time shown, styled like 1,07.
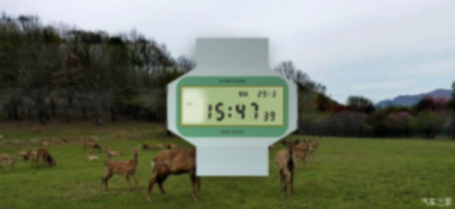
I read 15,47
